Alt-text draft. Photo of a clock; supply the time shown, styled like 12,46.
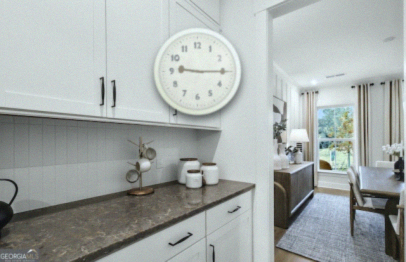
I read 9,15
